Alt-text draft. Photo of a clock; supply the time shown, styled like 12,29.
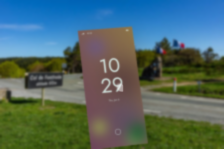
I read 10,29
